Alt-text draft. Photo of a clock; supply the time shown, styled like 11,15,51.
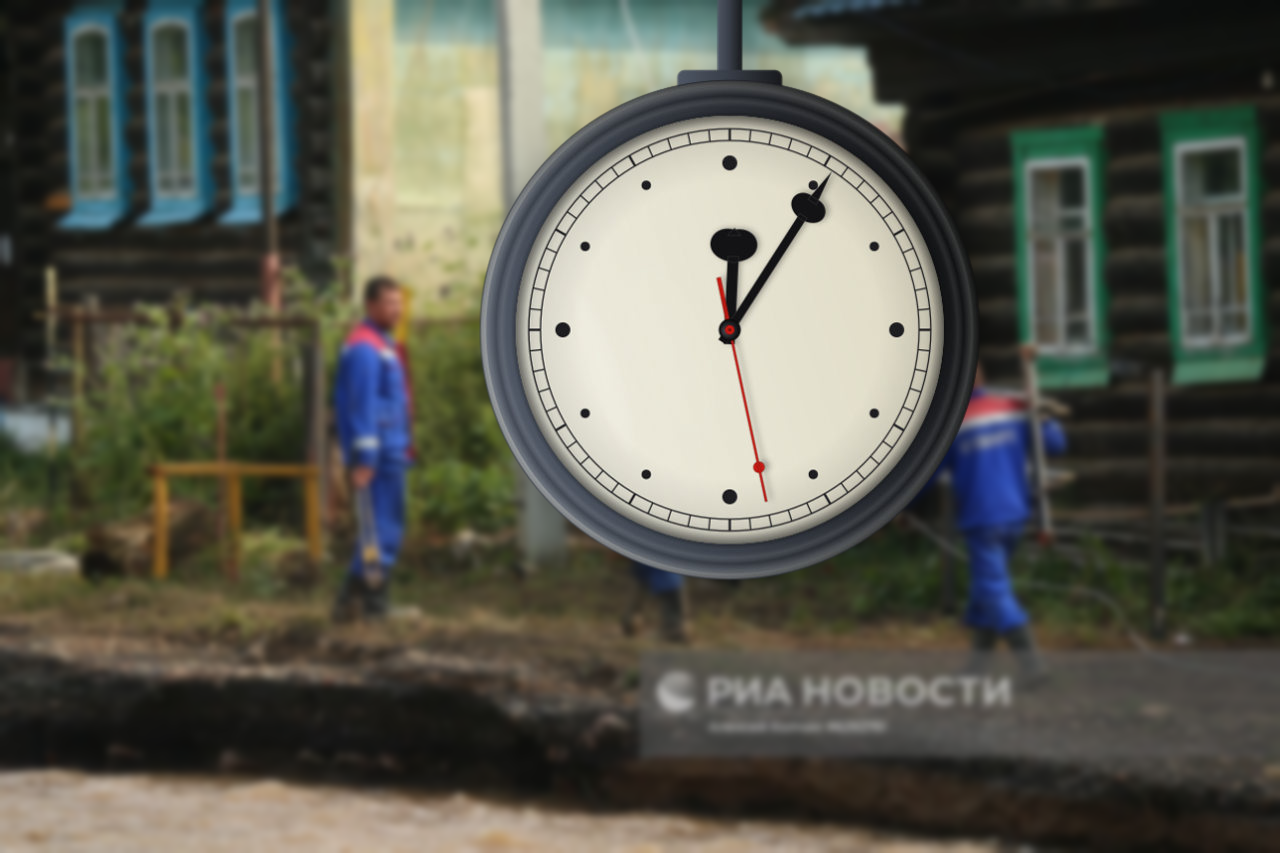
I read 12,05,28
